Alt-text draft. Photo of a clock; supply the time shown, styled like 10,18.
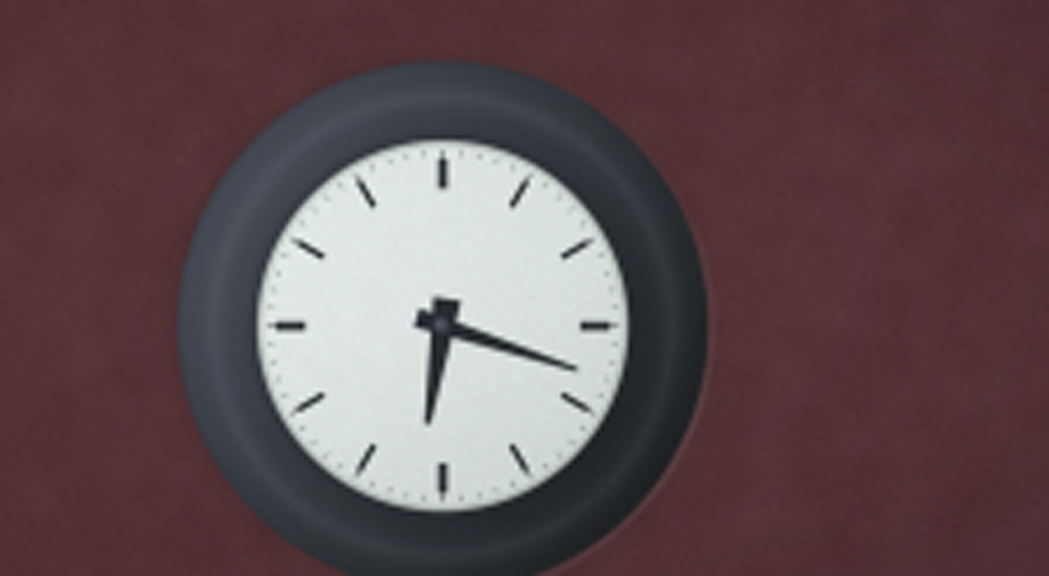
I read 6,18
